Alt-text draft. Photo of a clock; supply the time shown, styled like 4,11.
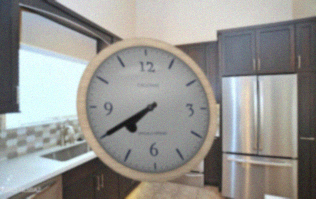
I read 7,40
